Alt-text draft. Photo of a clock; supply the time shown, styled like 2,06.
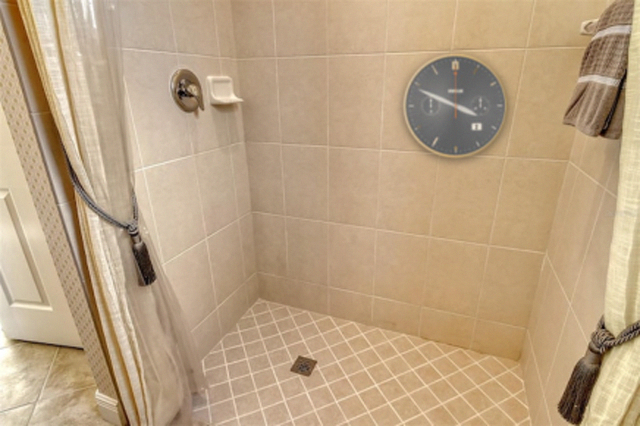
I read 3,49
